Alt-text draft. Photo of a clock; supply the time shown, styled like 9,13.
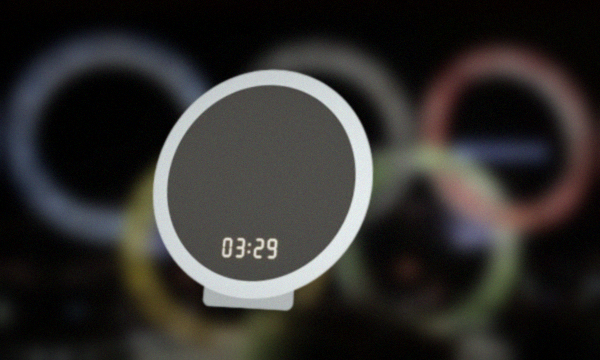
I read 3,29
